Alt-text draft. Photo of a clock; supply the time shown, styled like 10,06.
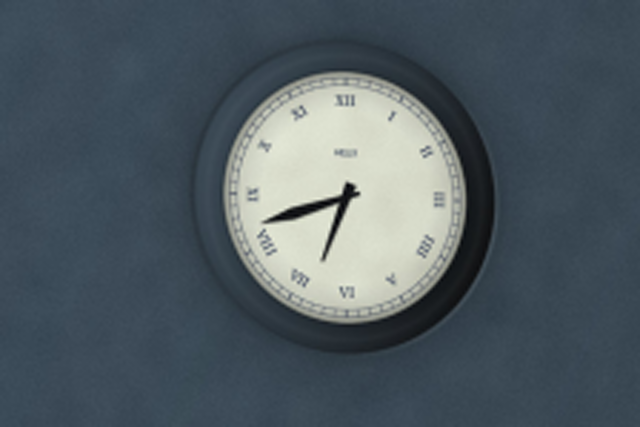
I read 6,42
